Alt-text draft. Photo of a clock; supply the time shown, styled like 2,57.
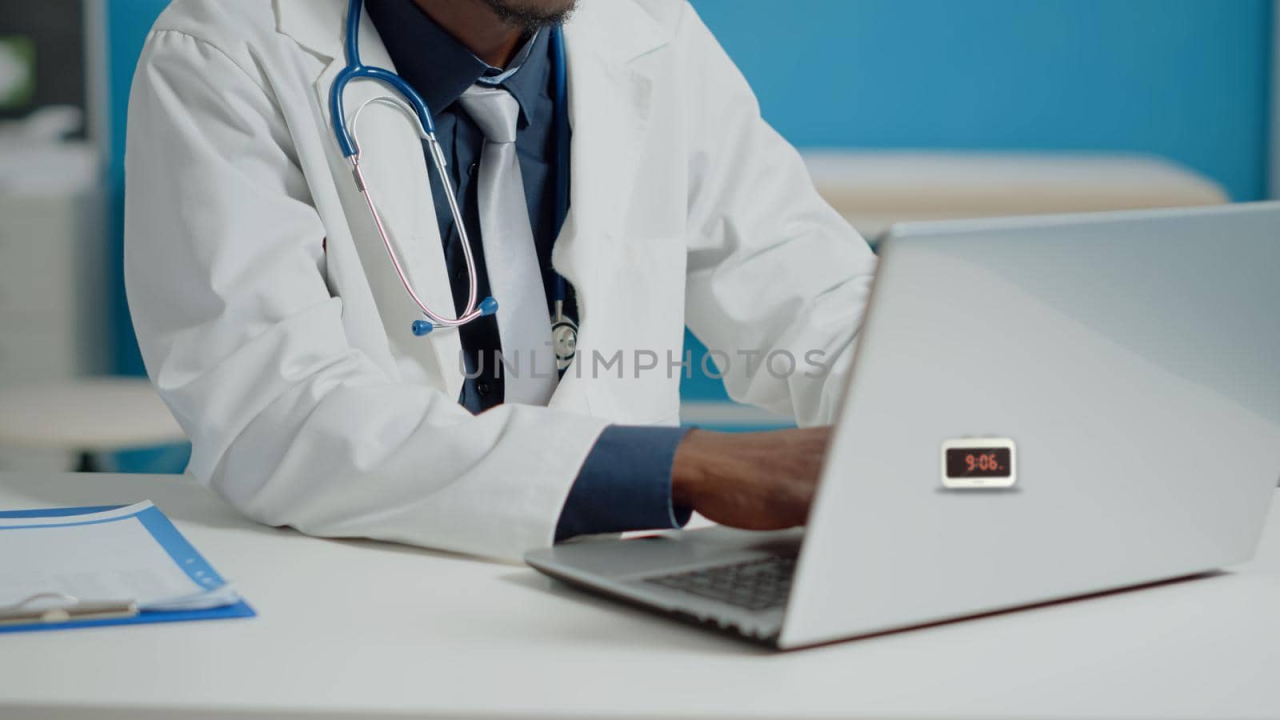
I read 9,06
